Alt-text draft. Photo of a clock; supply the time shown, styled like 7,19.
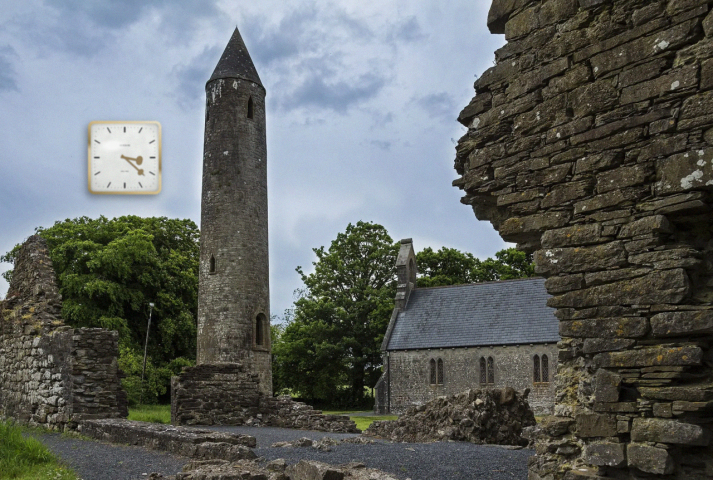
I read 3,22
